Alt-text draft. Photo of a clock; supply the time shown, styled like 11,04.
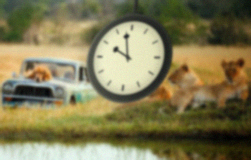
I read 9,58
